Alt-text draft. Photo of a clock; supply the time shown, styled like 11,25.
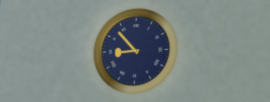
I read 8,53
